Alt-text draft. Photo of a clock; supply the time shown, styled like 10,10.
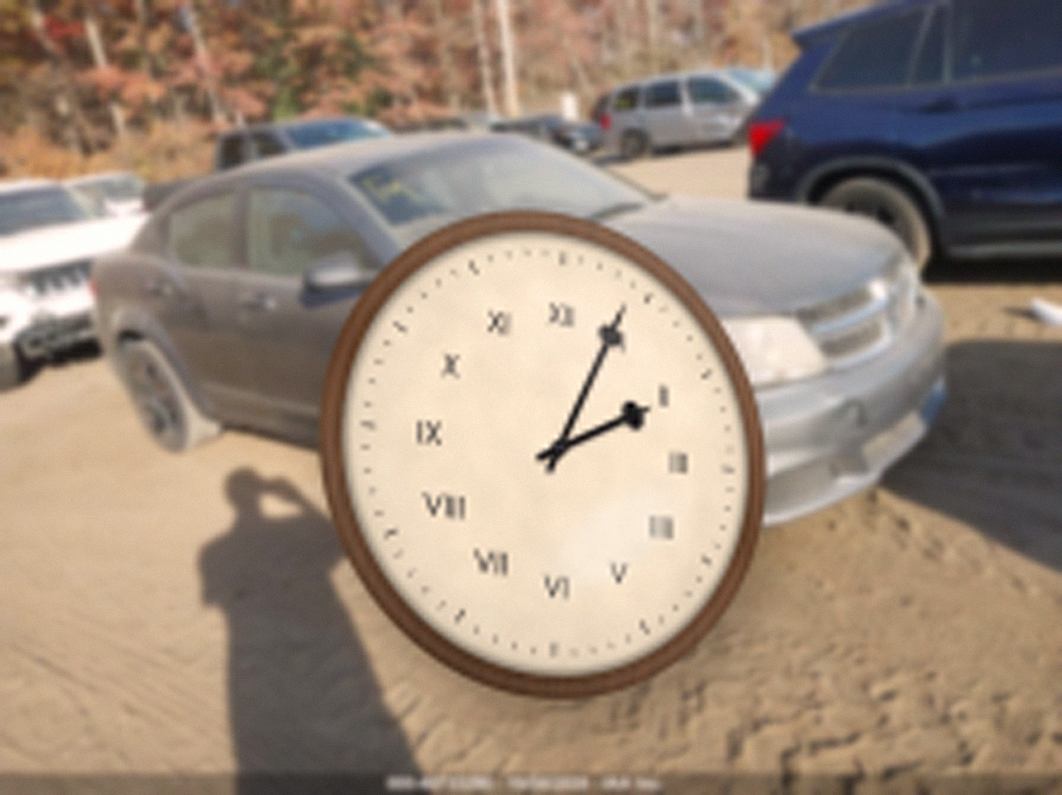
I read 2,04
